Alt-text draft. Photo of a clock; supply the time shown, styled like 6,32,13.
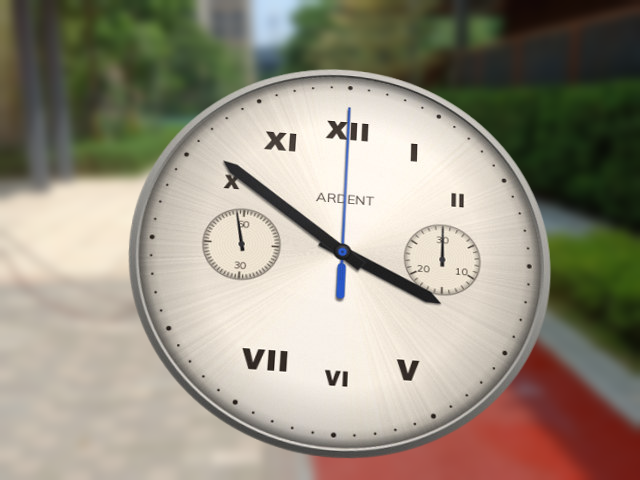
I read 3,50,58
